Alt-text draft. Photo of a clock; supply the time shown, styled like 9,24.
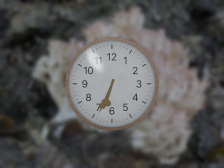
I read 6,34
